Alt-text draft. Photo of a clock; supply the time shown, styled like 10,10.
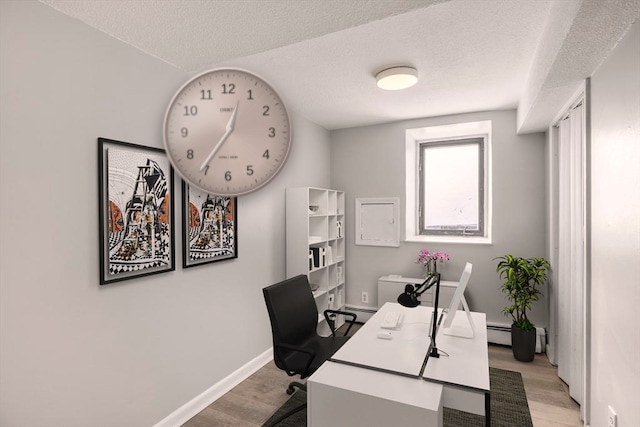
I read 12,36
